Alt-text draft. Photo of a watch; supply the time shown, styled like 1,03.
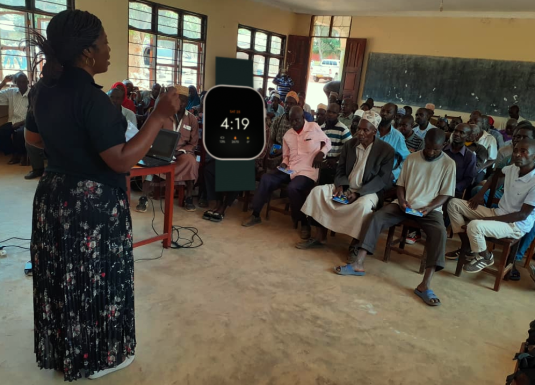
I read 4,19
